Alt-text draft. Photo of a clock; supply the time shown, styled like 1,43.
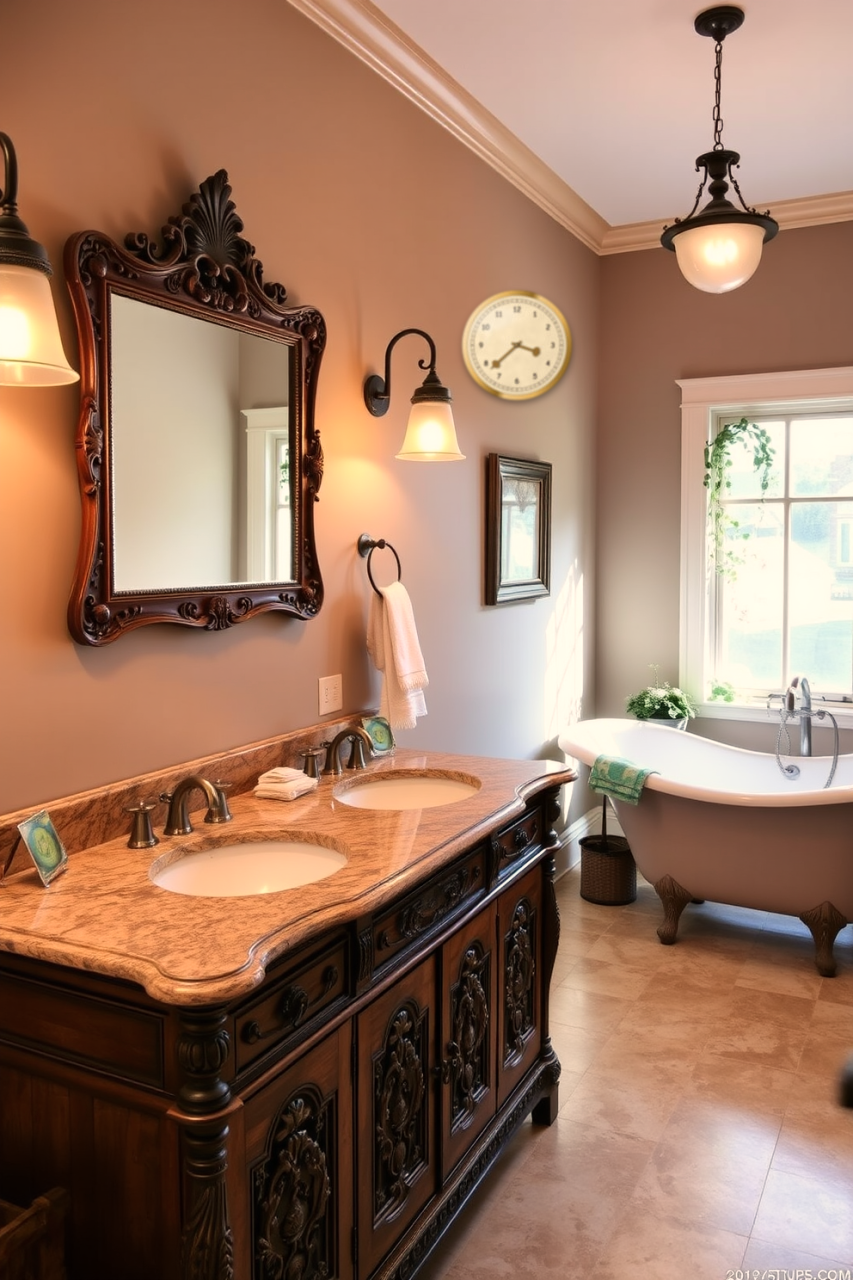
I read 3,38
